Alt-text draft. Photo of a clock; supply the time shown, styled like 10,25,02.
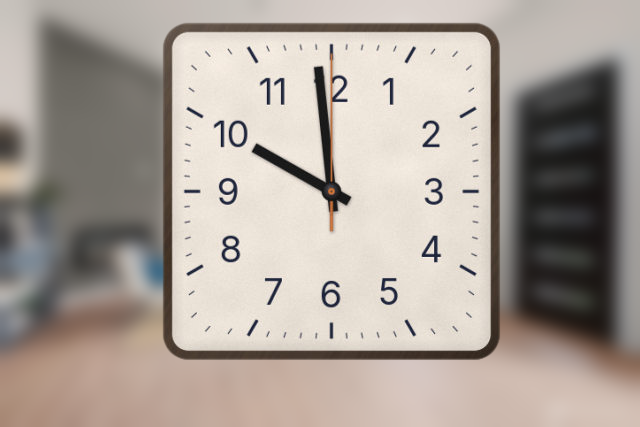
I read 9,59,00
